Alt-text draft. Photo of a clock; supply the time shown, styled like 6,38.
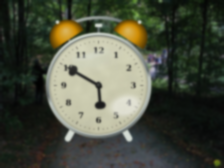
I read 5,50
